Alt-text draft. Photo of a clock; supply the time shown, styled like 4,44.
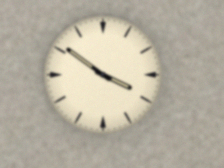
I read 3,51
